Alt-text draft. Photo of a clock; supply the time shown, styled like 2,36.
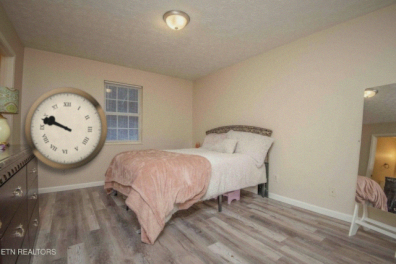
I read 9,48
